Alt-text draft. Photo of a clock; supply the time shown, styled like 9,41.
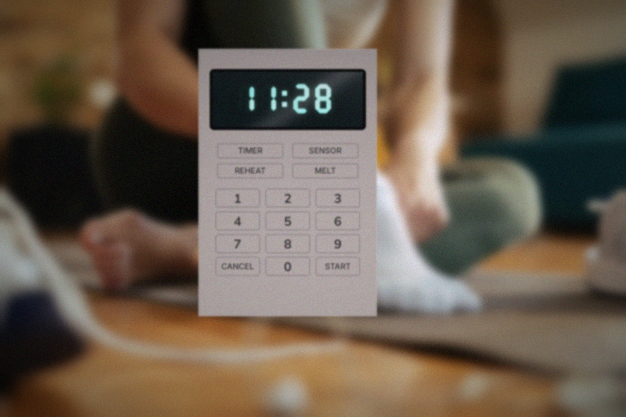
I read 11,28
